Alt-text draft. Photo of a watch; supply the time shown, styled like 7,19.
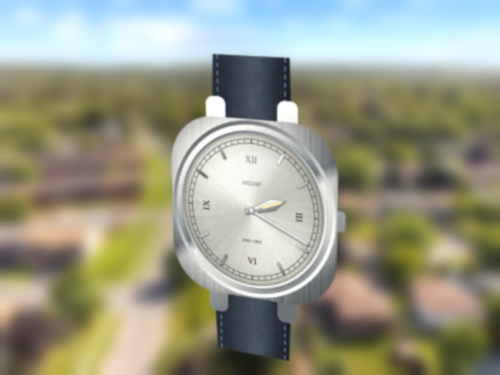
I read 2,19
